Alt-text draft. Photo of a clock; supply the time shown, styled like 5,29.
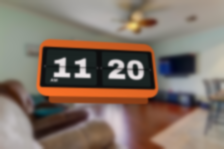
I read 11,20
